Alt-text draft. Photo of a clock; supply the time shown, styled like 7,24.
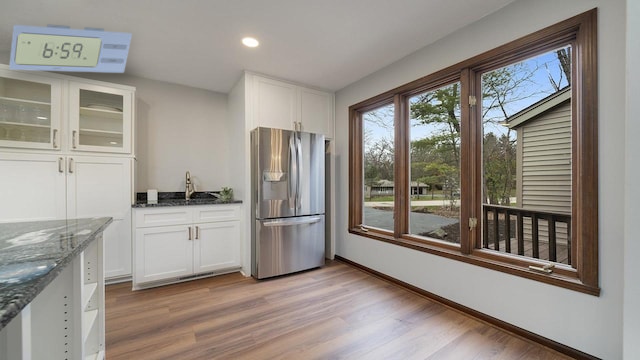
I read 6,59
